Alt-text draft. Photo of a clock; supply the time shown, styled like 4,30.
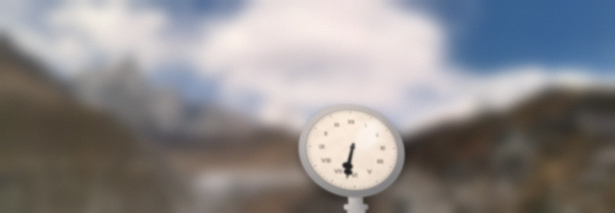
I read 6,32
